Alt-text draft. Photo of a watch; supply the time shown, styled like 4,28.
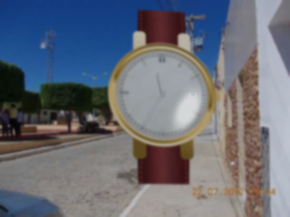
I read 11,35
